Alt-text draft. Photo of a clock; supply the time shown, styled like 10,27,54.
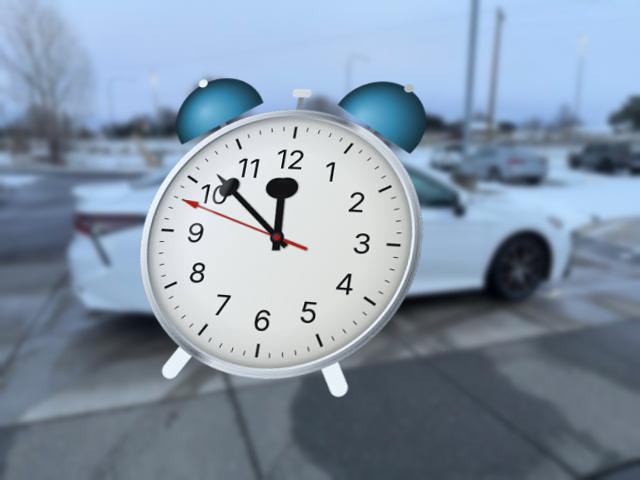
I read 11,51,48
